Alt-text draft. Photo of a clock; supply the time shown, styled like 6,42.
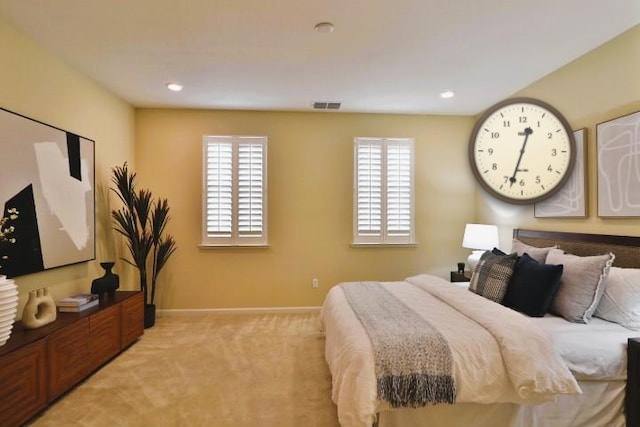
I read 12,33
